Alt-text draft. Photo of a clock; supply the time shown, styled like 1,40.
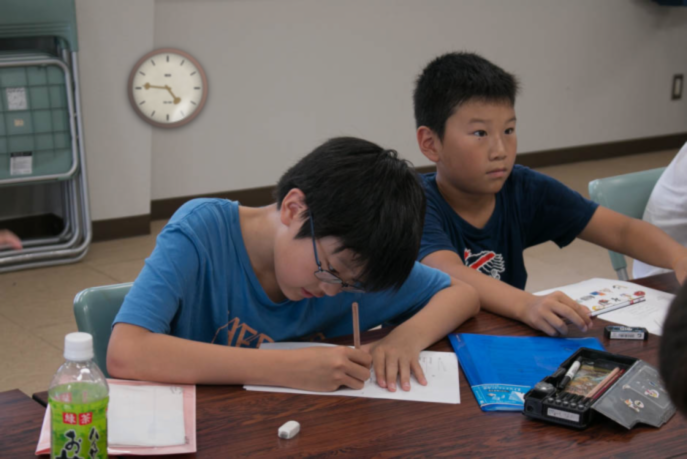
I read 4,46
